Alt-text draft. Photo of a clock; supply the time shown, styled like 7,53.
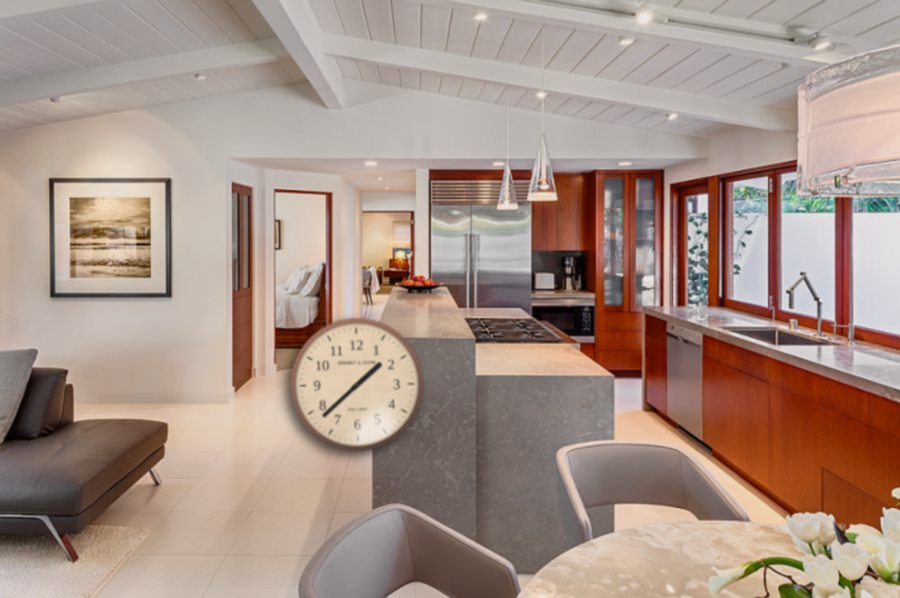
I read 1,38
